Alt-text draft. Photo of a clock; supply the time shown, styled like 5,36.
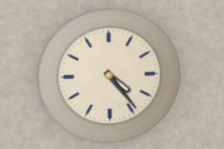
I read 4,24
